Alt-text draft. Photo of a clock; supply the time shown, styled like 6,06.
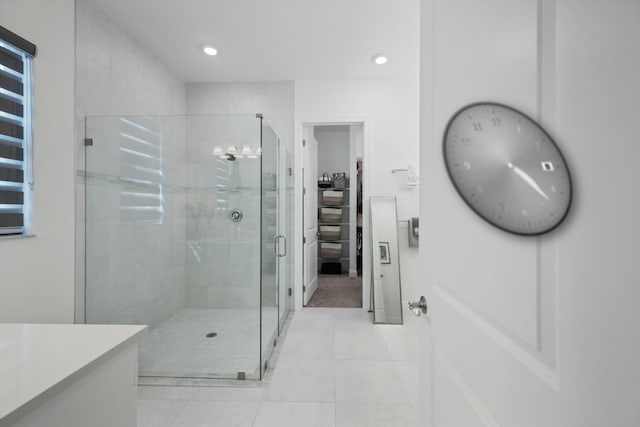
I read 4,23
